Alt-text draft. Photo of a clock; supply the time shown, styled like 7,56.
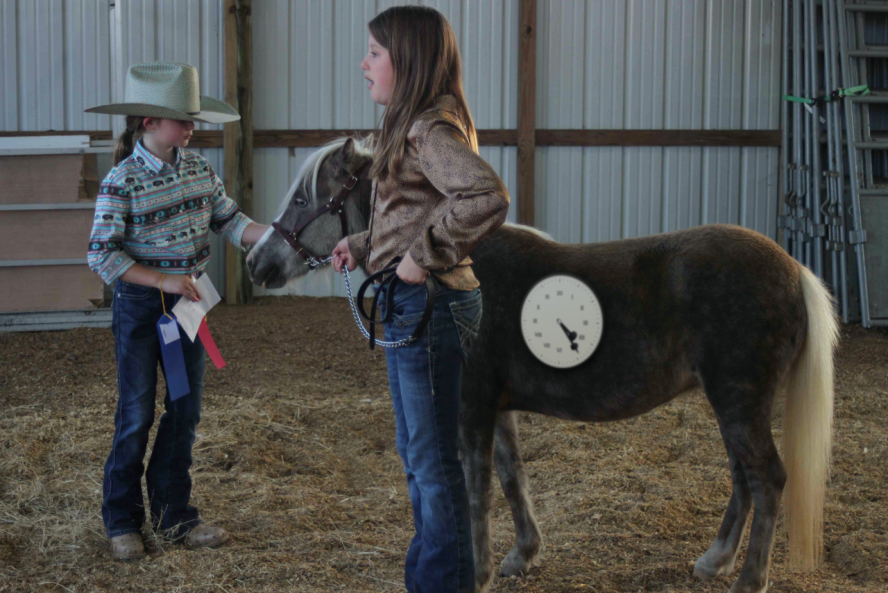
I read 4,24
